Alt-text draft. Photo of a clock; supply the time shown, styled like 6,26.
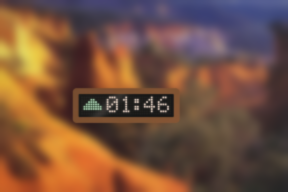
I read 1,46
